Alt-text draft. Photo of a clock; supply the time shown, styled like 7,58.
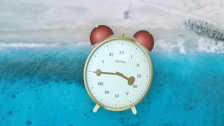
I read 3,45
